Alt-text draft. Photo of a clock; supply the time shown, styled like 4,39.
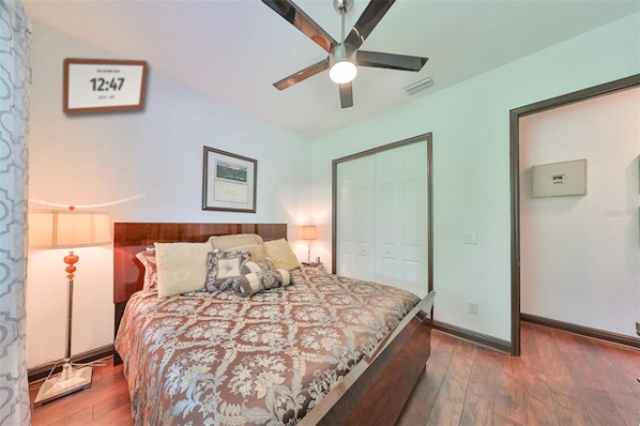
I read 12,47
